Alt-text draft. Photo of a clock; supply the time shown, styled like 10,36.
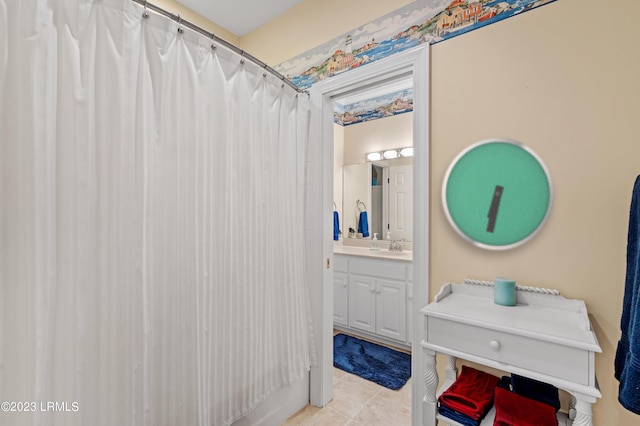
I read 6,32
